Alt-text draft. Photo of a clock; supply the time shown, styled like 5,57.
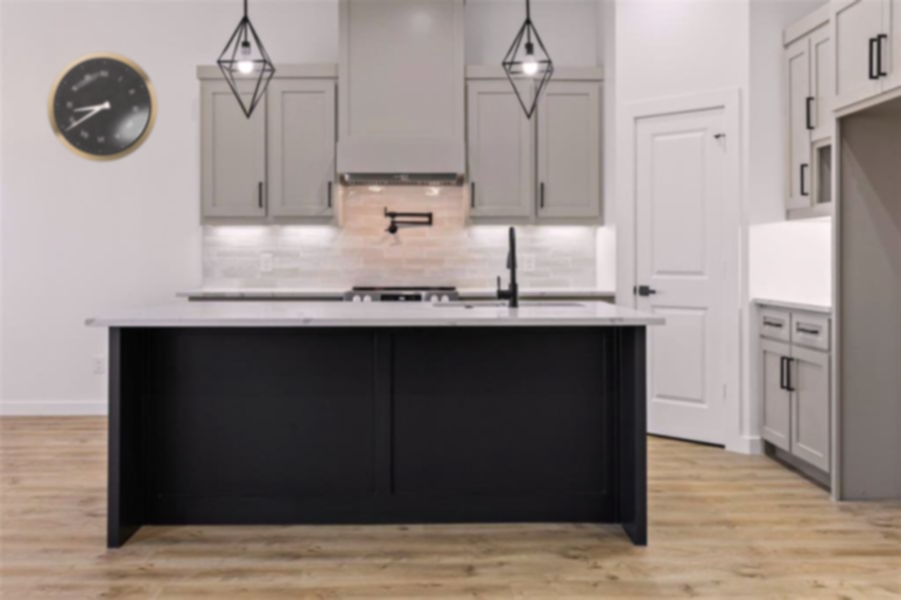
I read 8,39
